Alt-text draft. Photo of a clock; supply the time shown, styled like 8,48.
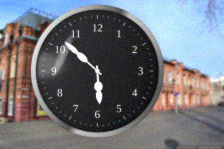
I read 5,52
